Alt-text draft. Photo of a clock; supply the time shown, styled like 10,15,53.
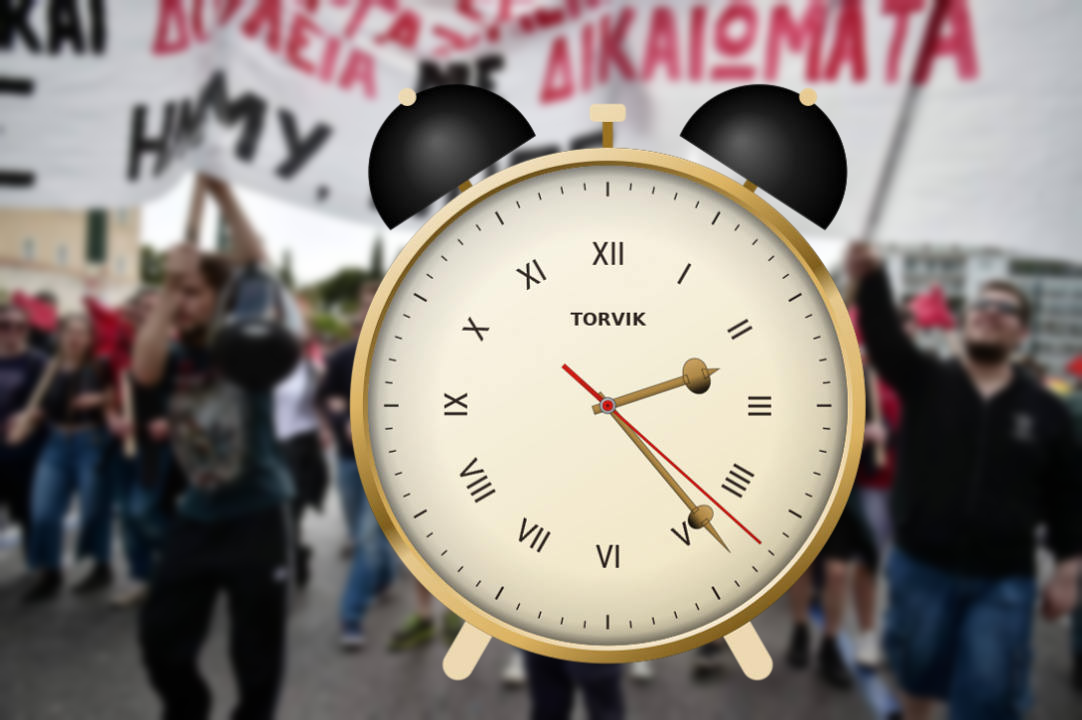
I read 2,23,22
